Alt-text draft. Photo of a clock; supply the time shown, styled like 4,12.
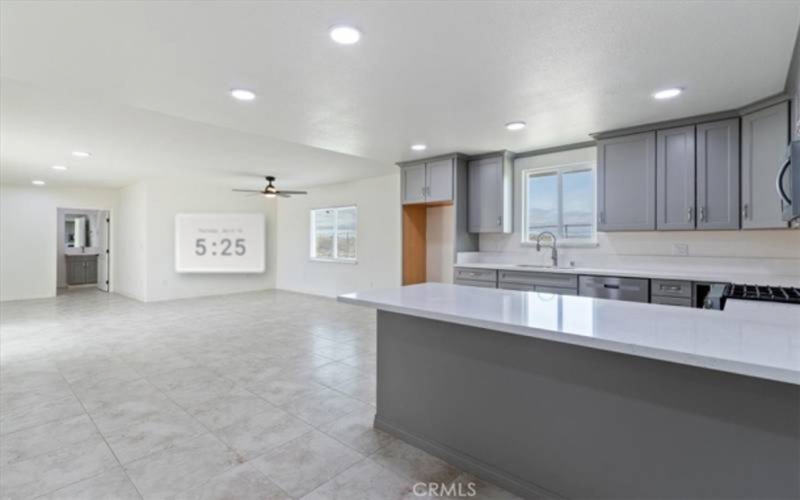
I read 5,25
